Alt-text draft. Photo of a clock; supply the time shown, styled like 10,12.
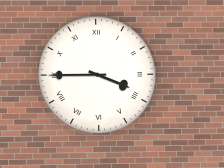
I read 3,45
